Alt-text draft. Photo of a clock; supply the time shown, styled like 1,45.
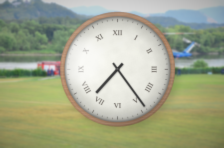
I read 7,24
